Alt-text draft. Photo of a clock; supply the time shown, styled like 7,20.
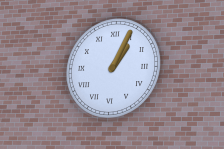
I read 1,04
